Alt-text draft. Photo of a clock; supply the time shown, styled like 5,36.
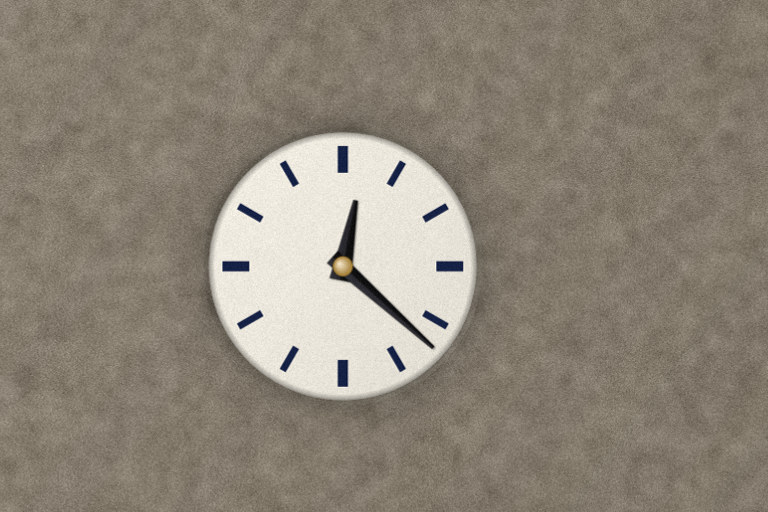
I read 12,22
